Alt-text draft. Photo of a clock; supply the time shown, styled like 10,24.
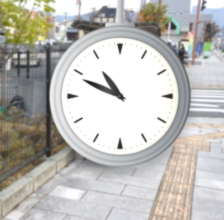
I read 10,49
